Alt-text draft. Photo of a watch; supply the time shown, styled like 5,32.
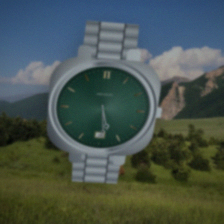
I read 5,29
